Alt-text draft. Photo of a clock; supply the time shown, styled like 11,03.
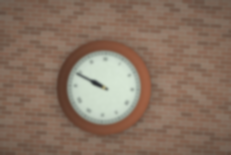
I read 9,49
